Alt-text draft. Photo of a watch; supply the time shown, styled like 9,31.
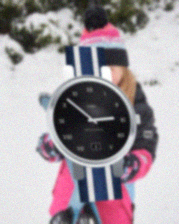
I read 2,52
